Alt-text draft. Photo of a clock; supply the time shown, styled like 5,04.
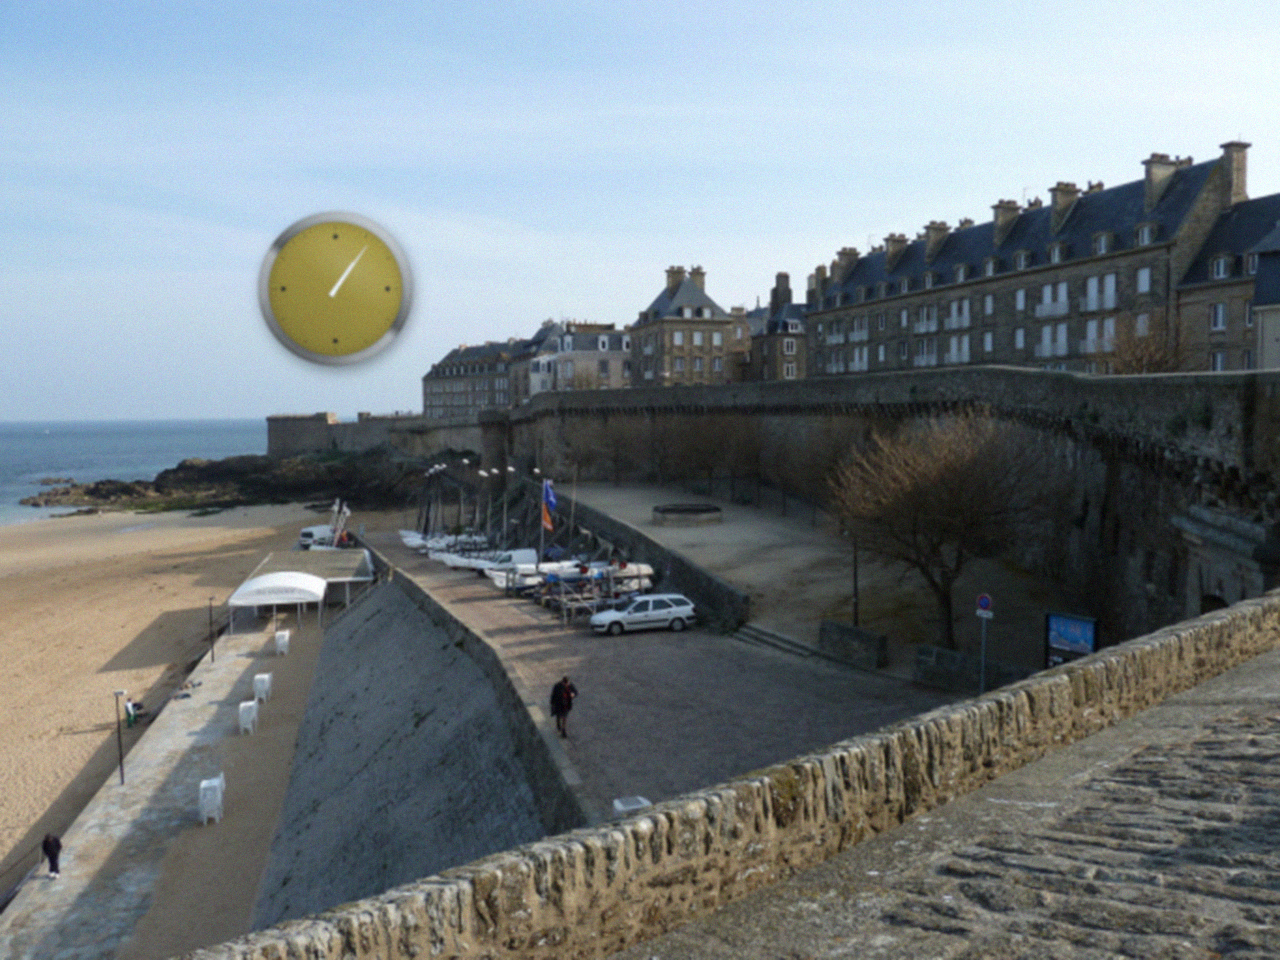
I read 1,06
